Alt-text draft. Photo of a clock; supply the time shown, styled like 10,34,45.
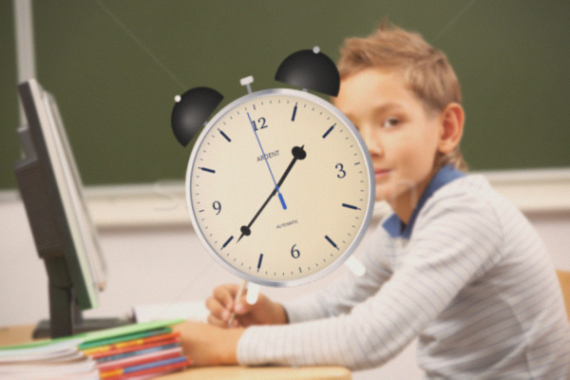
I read 1,38,59
